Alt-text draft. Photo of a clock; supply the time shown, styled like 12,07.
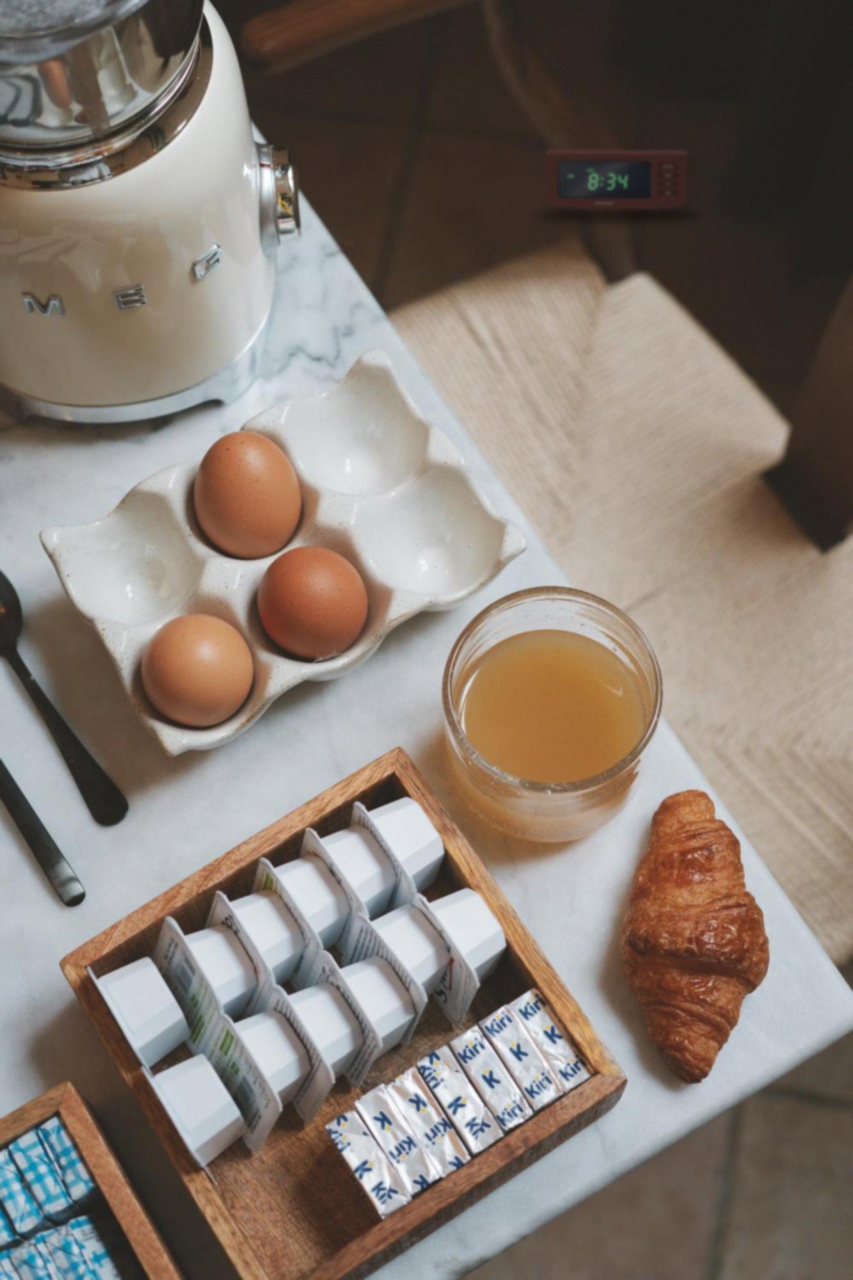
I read 8,34
